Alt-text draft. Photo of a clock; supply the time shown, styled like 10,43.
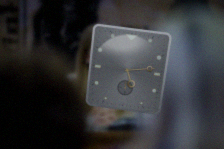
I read 5,13
